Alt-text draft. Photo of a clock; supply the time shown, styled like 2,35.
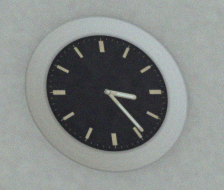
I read 3,24
